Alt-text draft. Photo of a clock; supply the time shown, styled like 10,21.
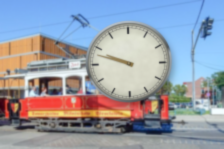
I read 9,48
